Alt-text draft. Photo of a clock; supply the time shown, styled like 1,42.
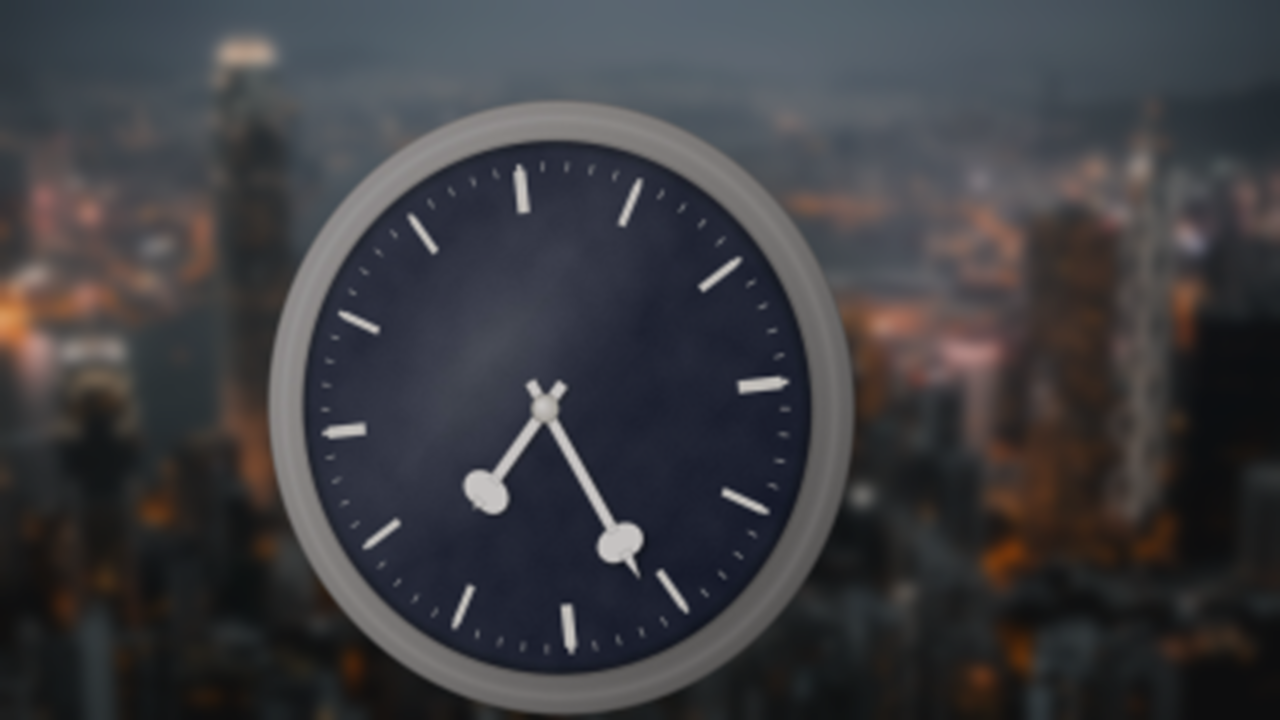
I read 7,26
